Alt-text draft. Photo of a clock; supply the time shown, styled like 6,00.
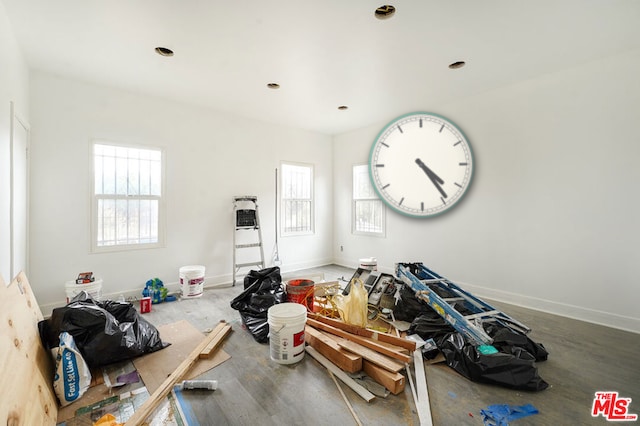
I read 4,24
